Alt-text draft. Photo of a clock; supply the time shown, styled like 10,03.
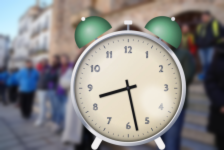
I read 8,28
